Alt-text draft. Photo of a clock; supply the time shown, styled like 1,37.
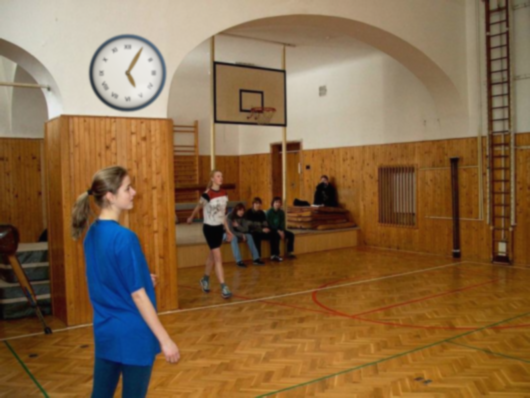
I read 5,05
